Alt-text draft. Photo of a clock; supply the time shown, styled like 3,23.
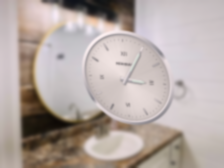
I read 3,05
